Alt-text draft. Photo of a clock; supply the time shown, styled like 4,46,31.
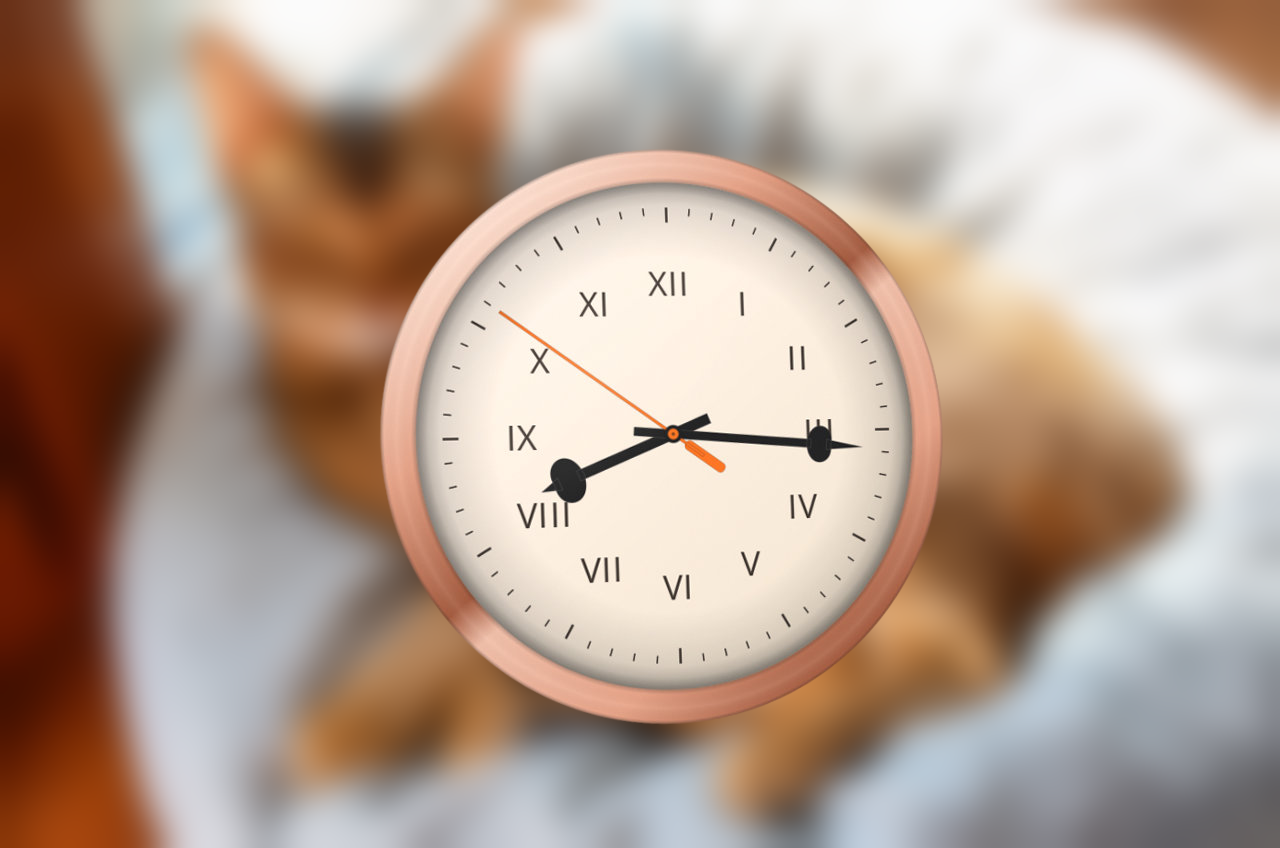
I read 8,15,51
